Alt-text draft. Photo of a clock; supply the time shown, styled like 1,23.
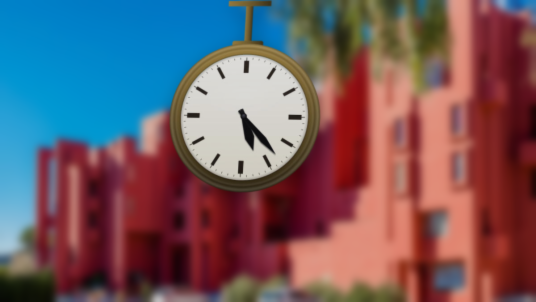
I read 5,23
